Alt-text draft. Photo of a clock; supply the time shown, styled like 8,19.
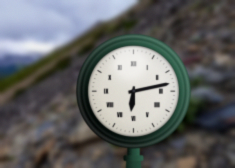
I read 6,13
